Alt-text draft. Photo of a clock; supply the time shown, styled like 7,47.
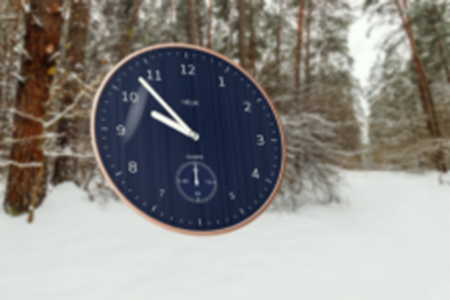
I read 9,53
